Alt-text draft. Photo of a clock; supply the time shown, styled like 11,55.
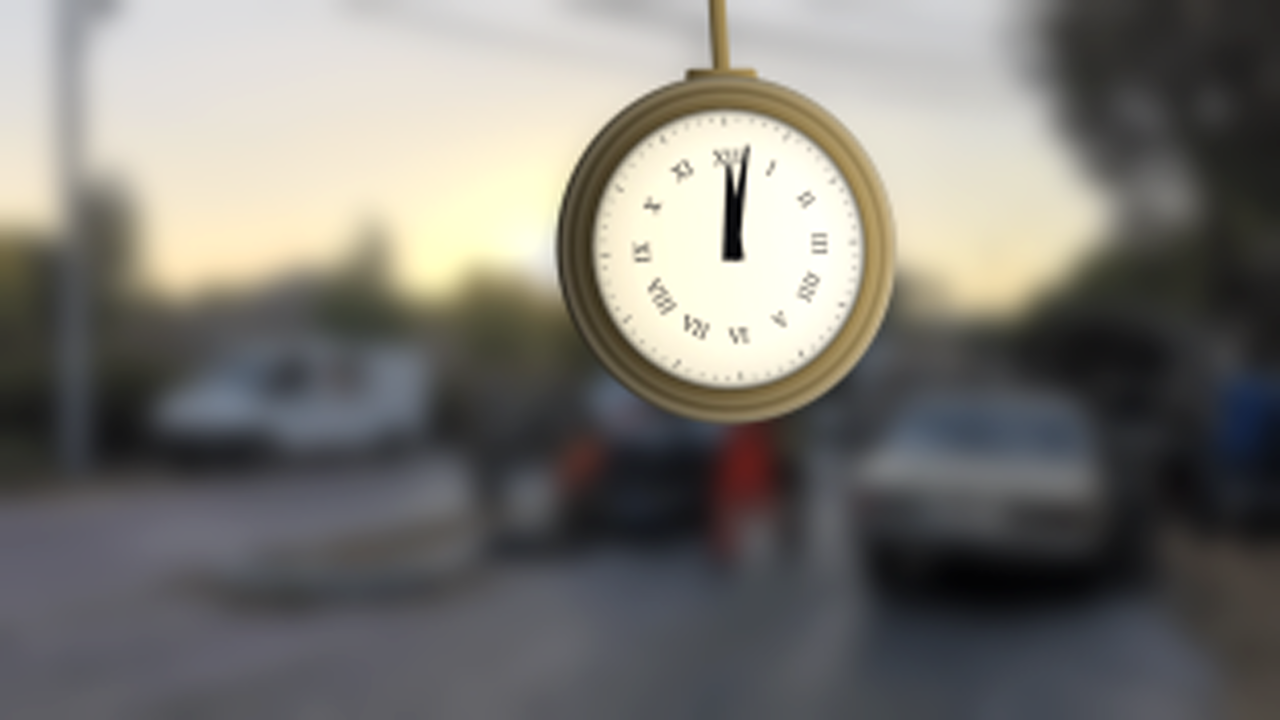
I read 12,02
